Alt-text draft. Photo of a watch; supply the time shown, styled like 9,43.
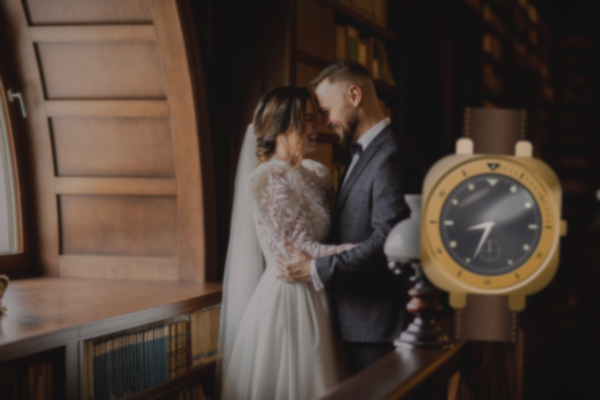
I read 8,34
